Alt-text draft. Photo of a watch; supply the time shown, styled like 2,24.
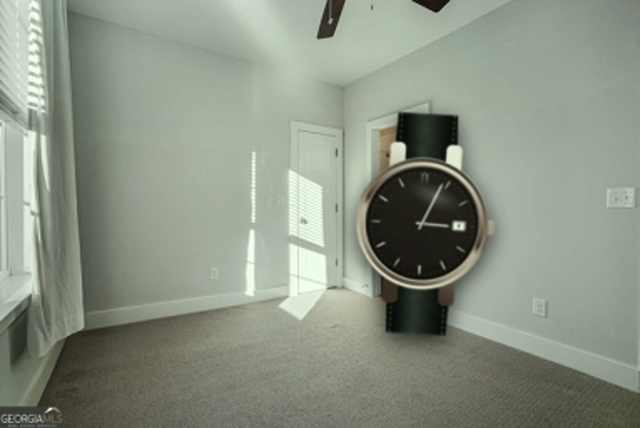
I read 3,04
